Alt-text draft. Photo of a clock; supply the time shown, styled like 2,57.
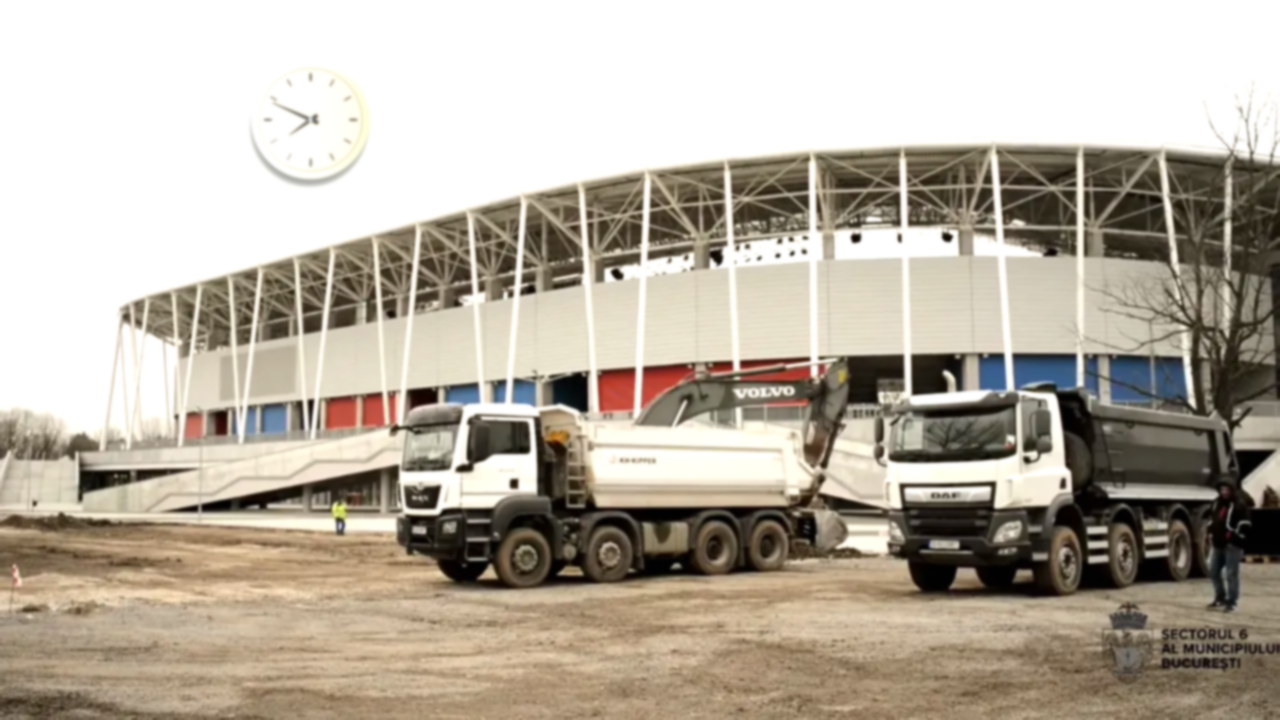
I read 7,49
